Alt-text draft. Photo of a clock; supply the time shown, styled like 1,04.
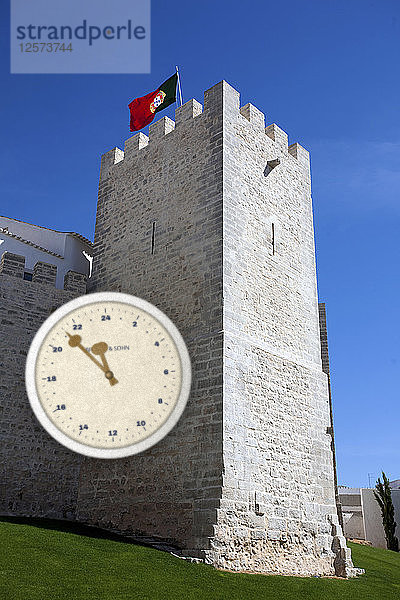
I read 22,53
